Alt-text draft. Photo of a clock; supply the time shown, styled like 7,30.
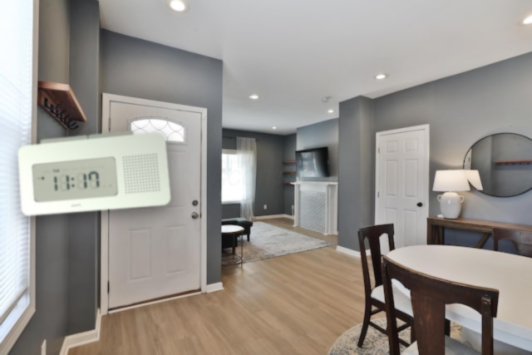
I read 11,17
